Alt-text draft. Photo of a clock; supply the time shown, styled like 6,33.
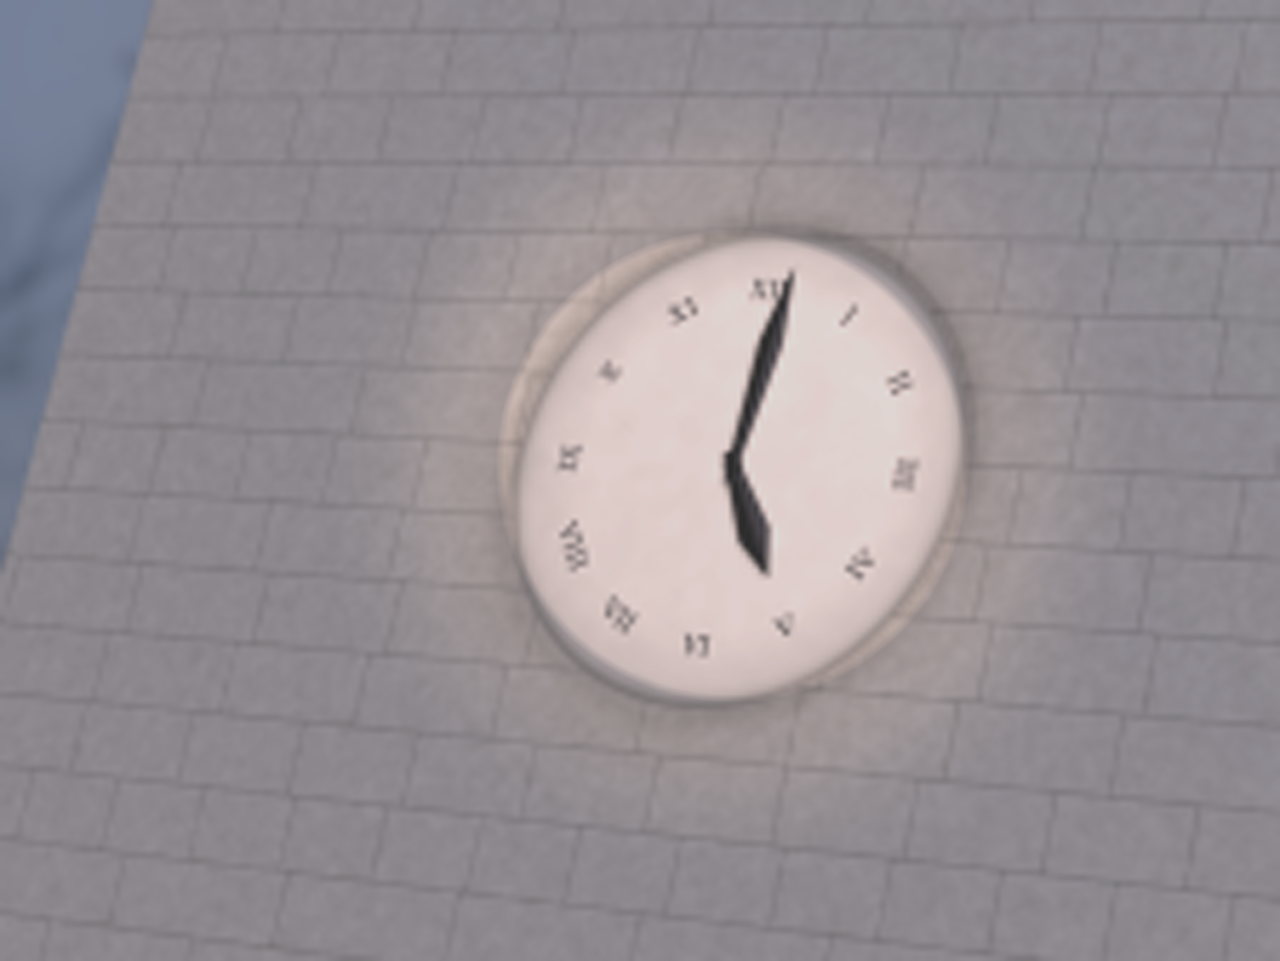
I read 5,01
